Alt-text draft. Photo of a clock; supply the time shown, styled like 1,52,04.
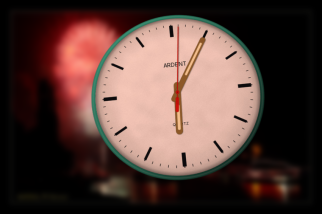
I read 6,05,01
